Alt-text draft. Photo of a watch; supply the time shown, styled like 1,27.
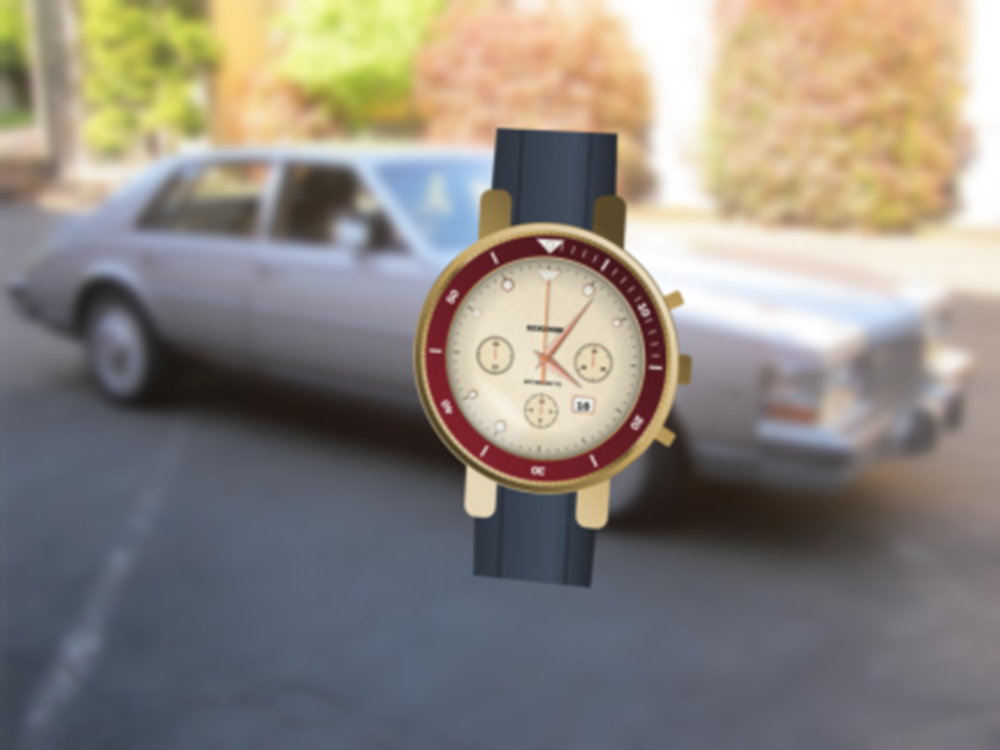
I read 4,06
